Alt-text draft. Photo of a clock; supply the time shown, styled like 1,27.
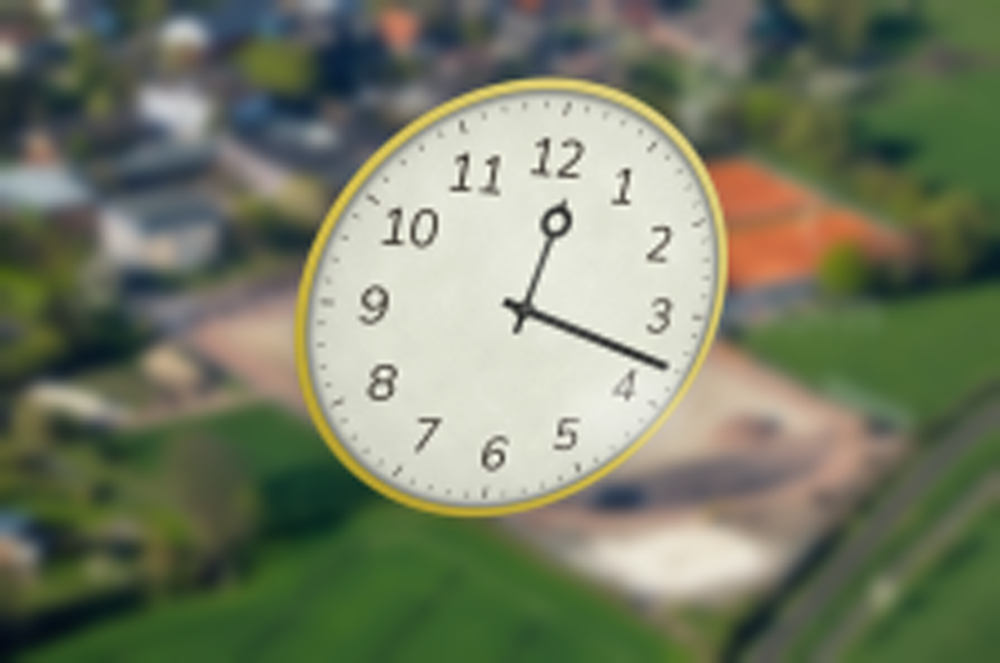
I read 12,18
